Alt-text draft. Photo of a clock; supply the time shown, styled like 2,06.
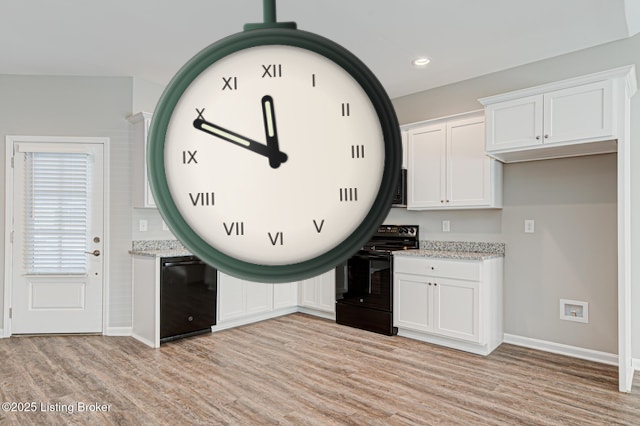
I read 11,49
